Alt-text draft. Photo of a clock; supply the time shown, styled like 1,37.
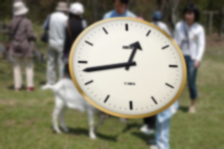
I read 12,43
